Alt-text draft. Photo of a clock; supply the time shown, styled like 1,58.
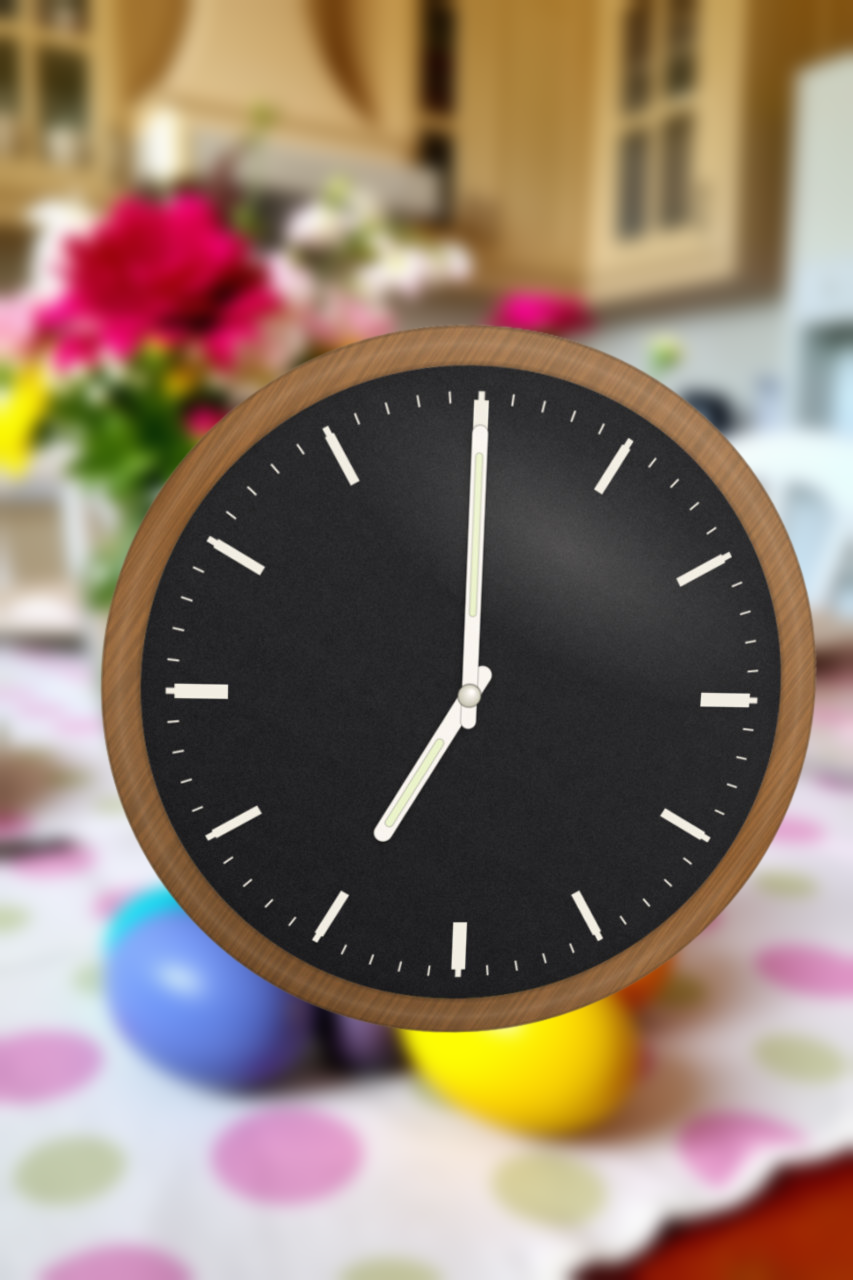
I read 7,00
